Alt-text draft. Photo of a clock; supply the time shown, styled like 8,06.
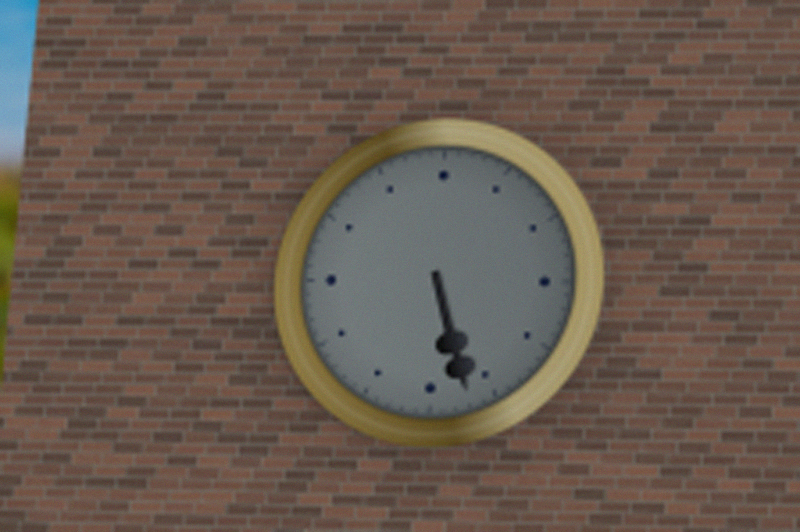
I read 5,27
